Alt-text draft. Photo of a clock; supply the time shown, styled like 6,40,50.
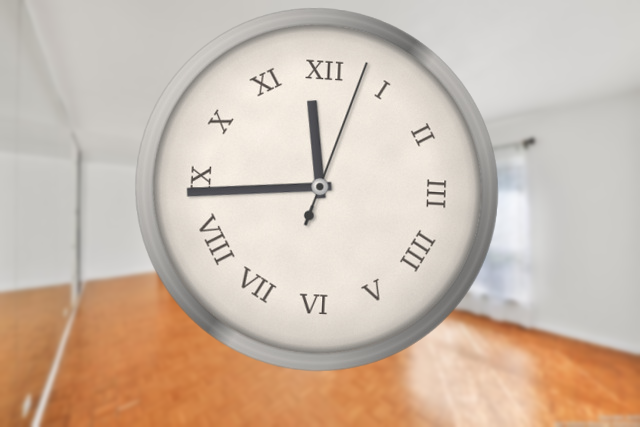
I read 11,44,03
